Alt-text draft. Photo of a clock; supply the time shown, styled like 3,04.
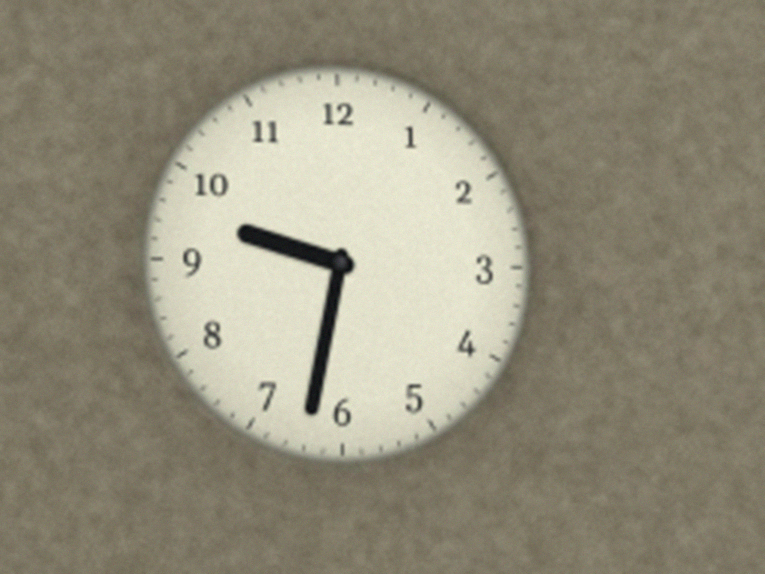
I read 9,32
